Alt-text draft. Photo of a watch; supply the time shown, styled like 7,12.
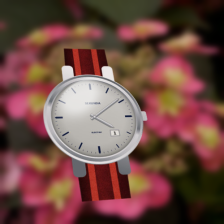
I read 4,09
